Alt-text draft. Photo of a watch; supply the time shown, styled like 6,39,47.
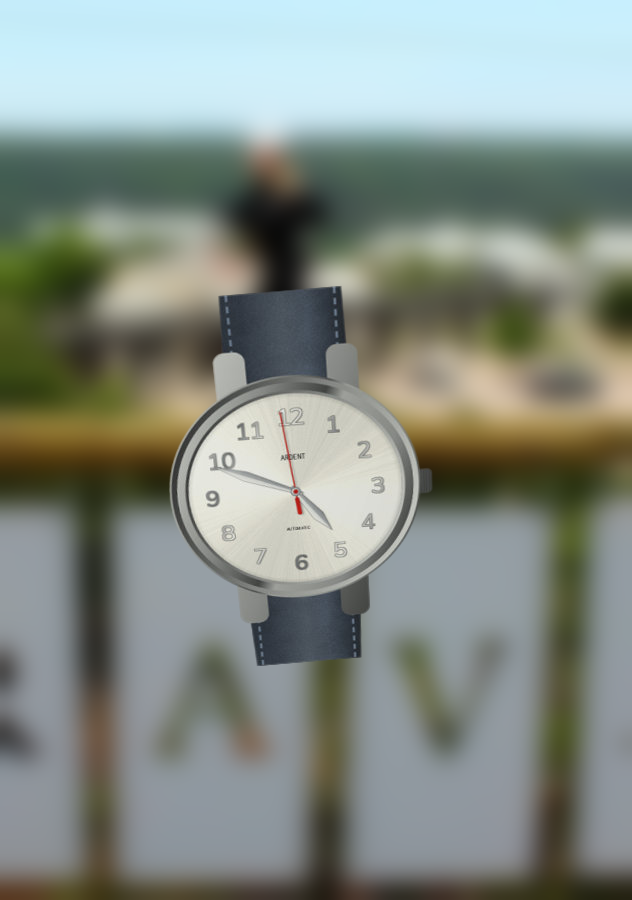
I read 4,48,59
